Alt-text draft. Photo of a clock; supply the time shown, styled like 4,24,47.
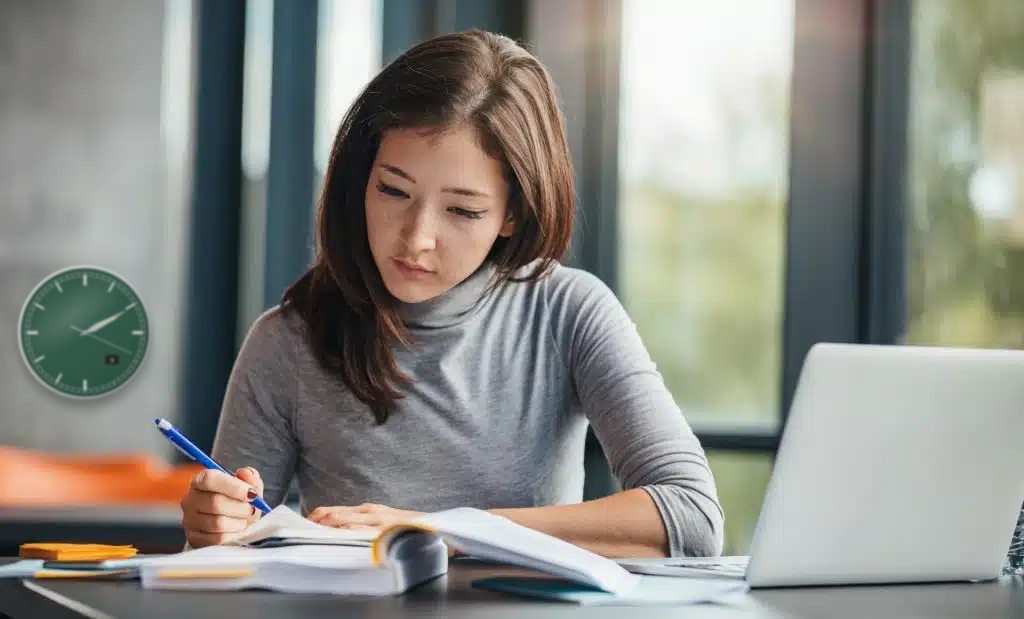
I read 2,10,19
